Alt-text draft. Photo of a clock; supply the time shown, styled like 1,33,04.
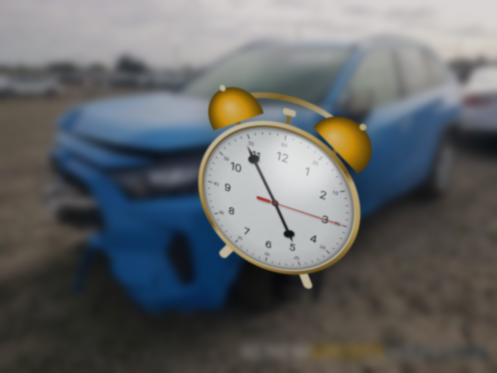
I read 4,54,15
